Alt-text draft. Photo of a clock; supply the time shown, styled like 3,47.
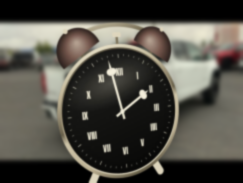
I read 1,58
